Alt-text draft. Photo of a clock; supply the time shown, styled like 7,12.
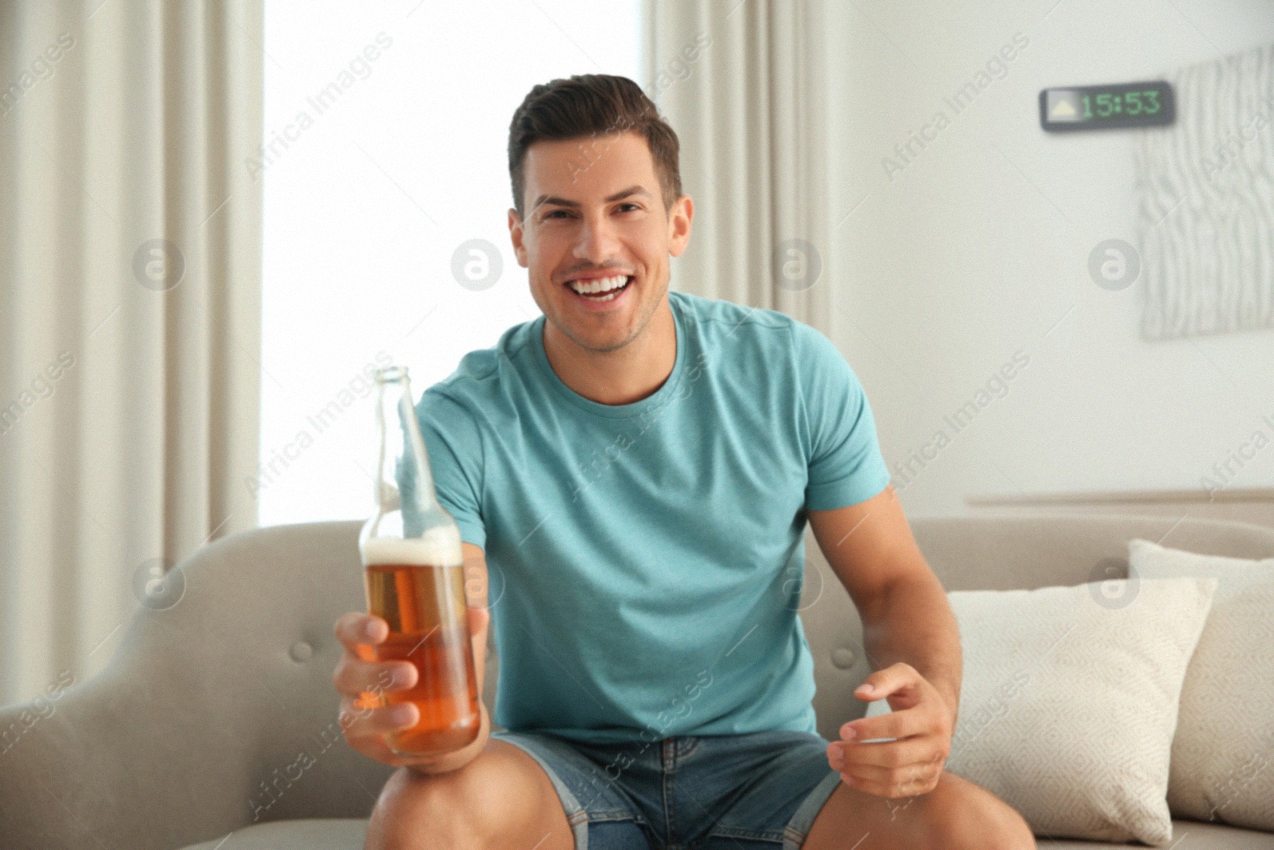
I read 15,53
